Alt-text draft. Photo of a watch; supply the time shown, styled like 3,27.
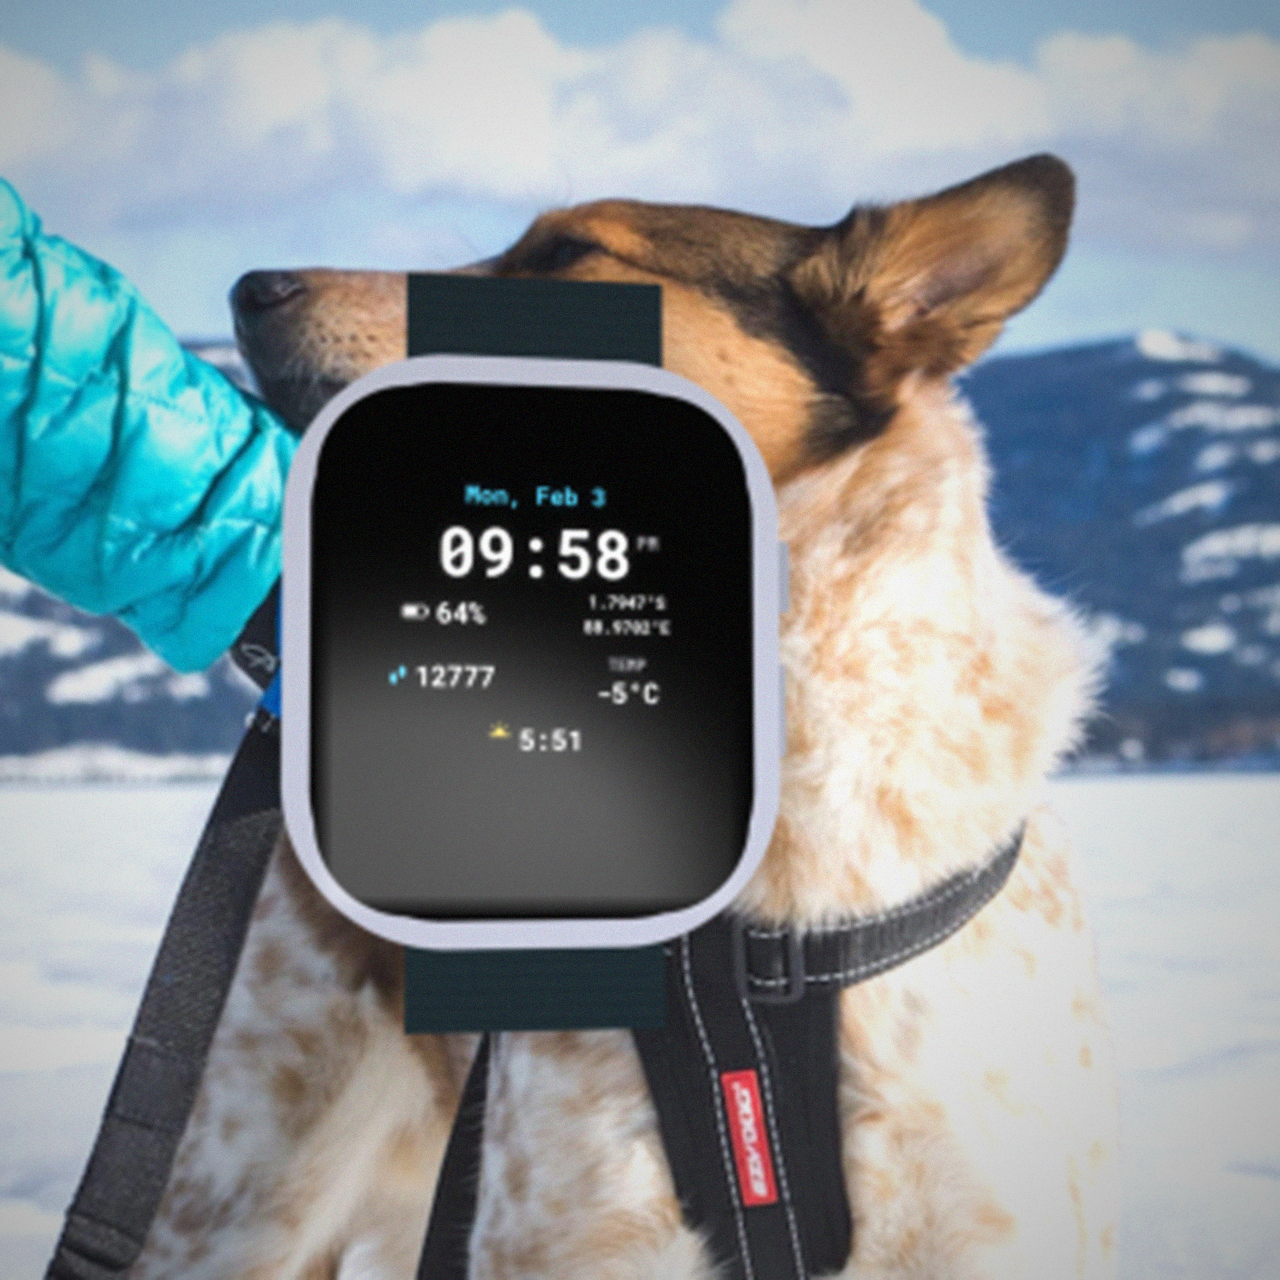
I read 9,58
